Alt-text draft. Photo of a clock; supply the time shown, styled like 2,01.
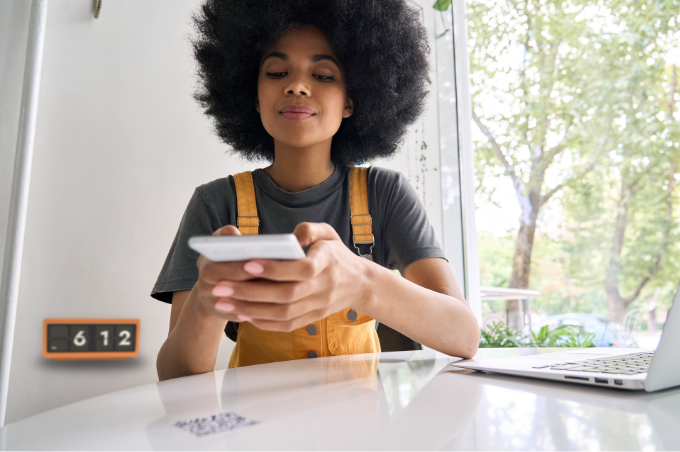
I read 6,12
